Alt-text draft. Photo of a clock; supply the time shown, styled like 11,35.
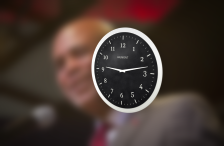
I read 9,13
